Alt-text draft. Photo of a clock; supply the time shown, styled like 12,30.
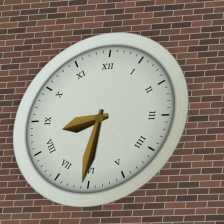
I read 8,31
